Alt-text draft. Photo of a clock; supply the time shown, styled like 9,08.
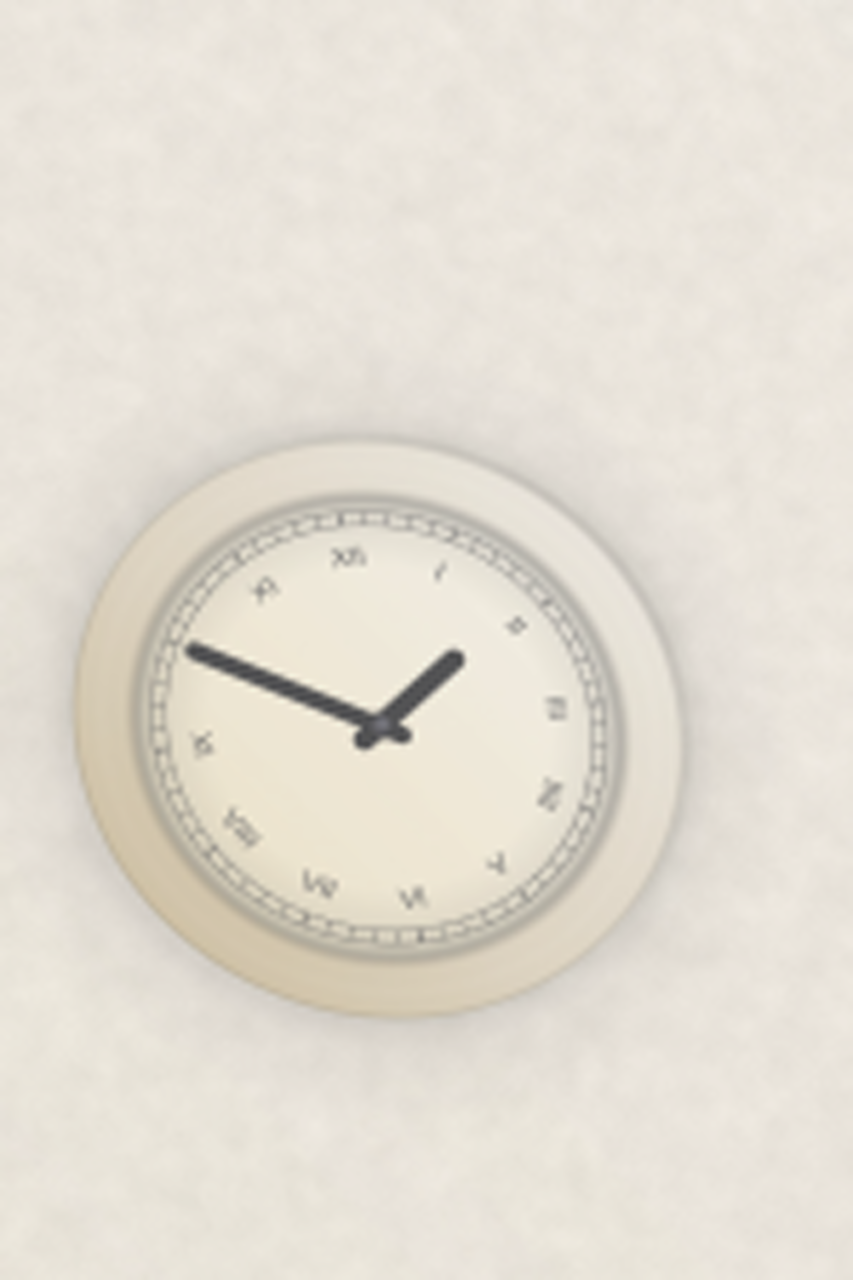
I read 1,50
